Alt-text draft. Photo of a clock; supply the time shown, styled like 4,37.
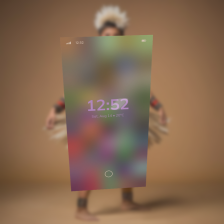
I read 12,52
